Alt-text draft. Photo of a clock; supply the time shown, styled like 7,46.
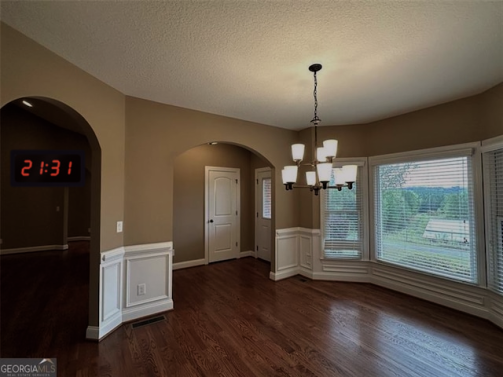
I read 21,31
